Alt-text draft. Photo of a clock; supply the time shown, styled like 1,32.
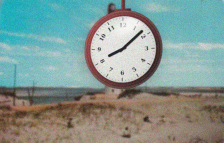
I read 8,08
